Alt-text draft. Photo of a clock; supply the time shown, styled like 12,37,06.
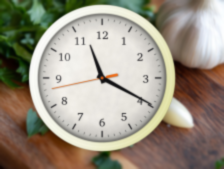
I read 11,19,43
